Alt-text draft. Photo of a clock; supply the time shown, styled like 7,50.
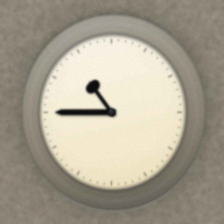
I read 10,45
